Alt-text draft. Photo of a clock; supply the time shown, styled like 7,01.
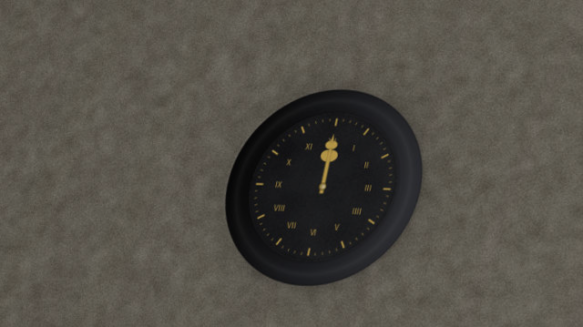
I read 12,00
